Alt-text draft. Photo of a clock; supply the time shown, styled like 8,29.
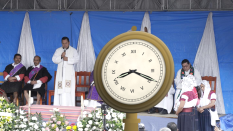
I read 8,19
